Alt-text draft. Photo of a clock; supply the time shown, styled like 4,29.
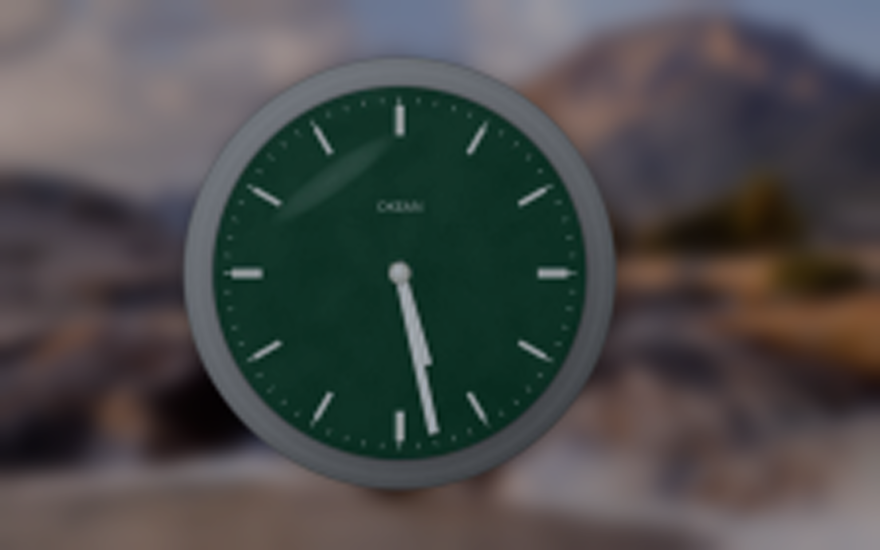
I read 5,28
